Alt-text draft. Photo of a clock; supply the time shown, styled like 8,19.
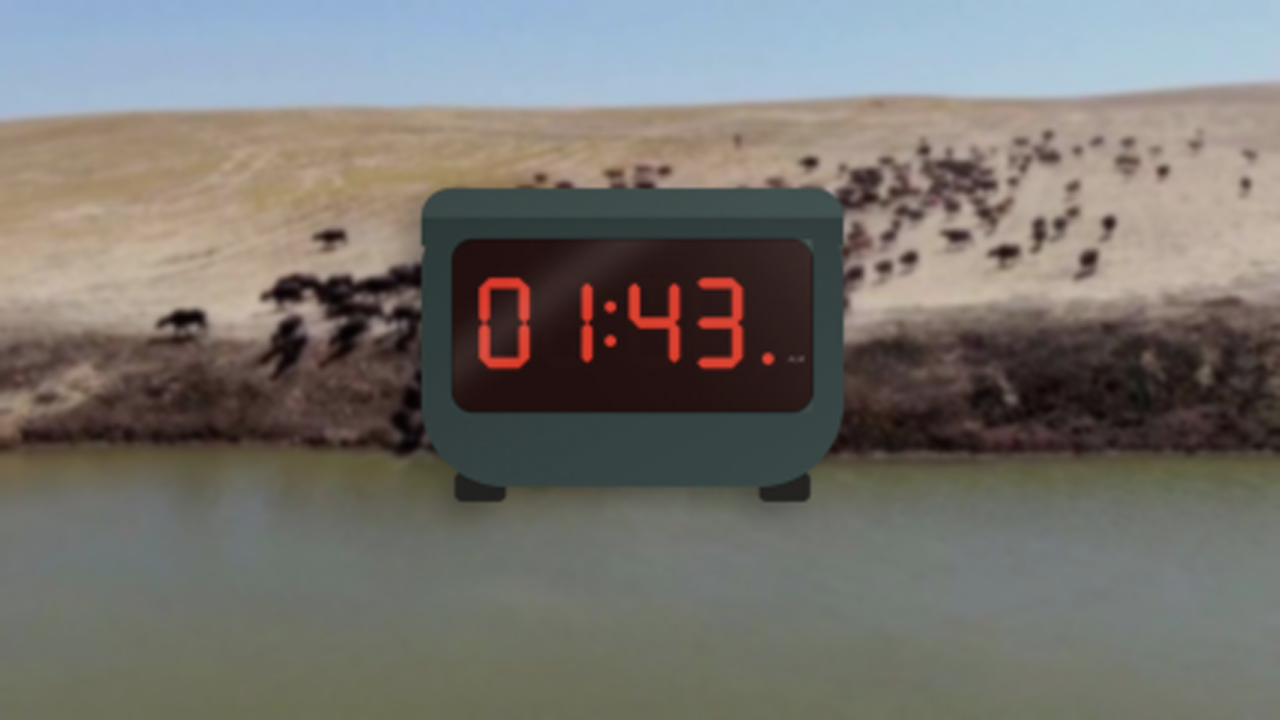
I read 1,43
